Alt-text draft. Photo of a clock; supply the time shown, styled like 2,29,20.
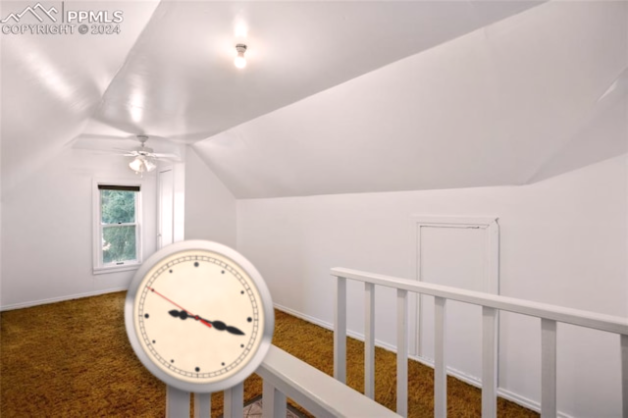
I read 9,17,50
